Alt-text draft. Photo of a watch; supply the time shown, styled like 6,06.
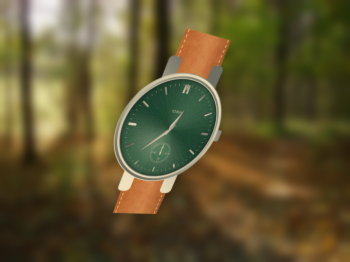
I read 12,37
